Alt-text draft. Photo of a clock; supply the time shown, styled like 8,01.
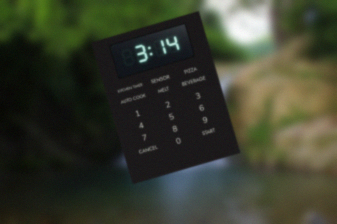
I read 3,14
